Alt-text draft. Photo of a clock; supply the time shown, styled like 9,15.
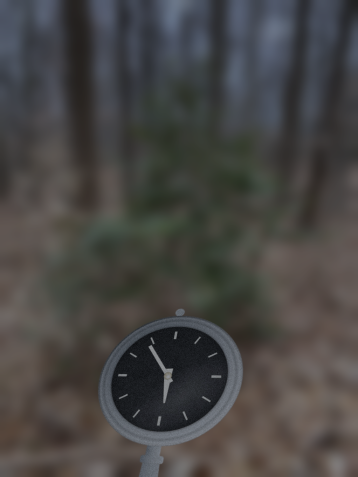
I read 5,54
